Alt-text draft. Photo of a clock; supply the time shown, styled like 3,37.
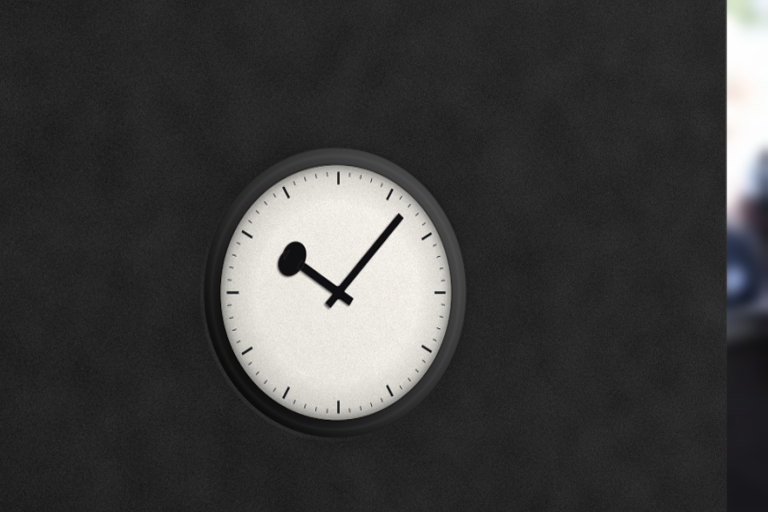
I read 10,07
